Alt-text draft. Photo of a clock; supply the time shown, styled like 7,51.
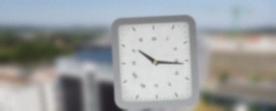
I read 10,16
